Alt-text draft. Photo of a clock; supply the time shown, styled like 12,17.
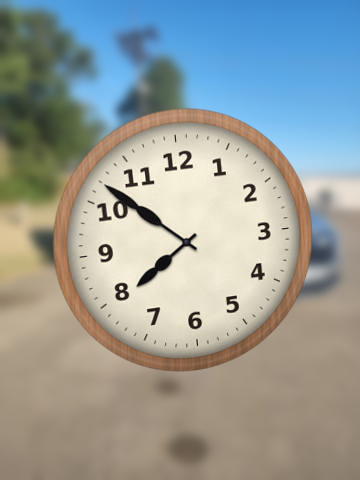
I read 7,52
